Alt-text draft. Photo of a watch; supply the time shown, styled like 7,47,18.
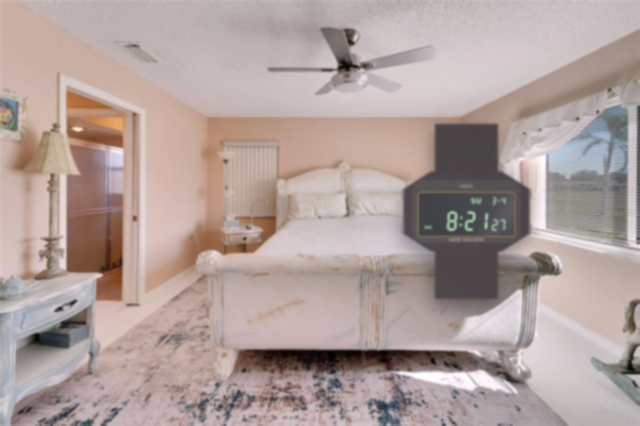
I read 8,21,27
